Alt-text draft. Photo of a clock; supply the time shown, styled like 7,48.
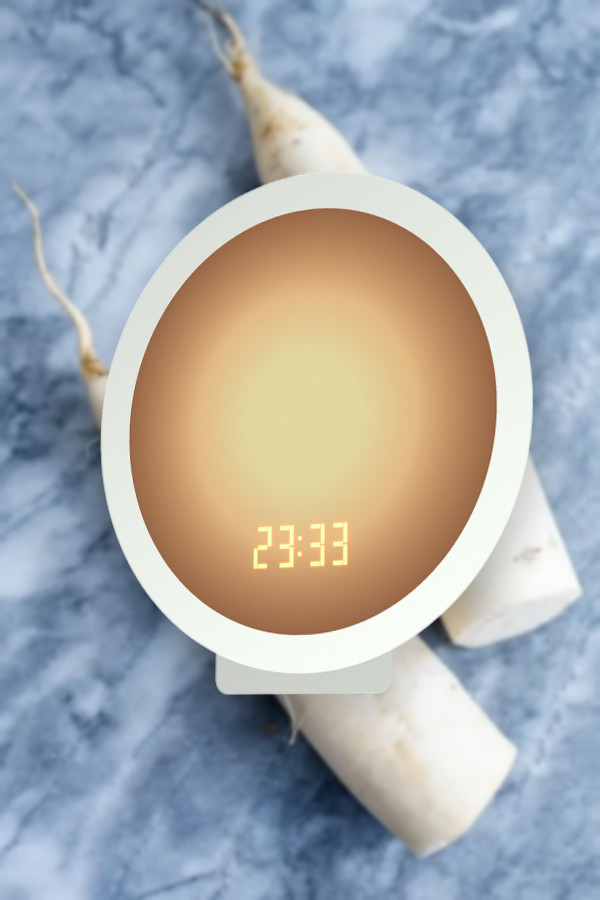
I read 23,33
